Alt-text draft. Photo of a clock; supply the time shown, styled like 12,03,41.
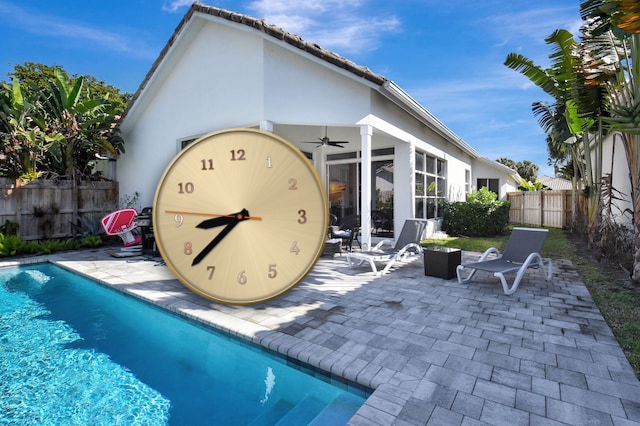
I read 8,37,46
